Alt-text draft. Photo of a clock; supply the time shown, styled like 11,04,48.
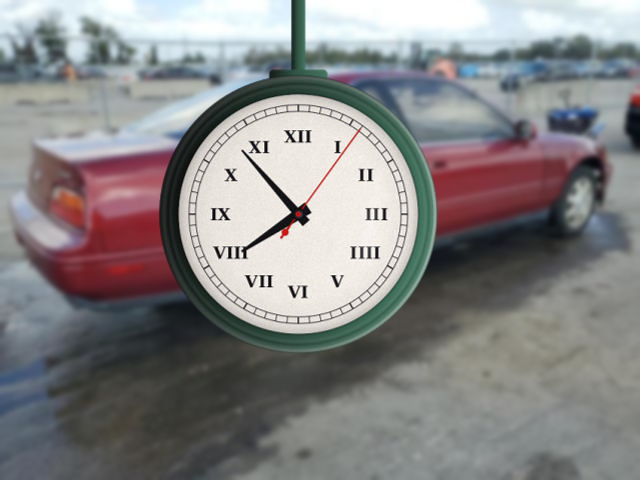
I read 7,53,06
